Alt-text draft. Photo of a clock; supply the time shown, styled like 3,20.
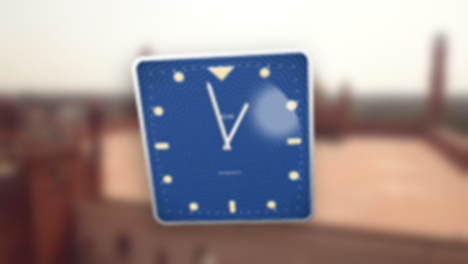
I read 12,58
